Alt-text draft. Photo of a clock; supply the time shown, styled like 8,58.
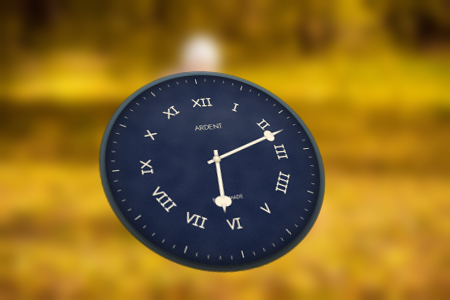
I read 6,12
